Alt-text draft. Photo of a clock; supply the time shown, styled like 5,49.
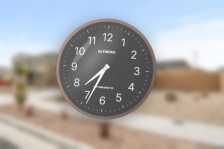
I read 7,34
